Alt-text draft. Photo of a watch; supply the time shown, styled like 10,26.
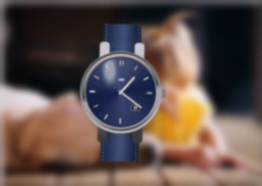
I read 1,21
